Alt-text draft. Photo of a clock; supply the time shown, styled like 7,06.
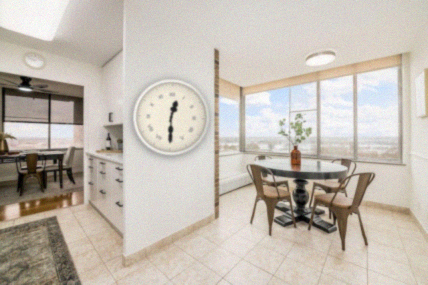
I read 12,30
